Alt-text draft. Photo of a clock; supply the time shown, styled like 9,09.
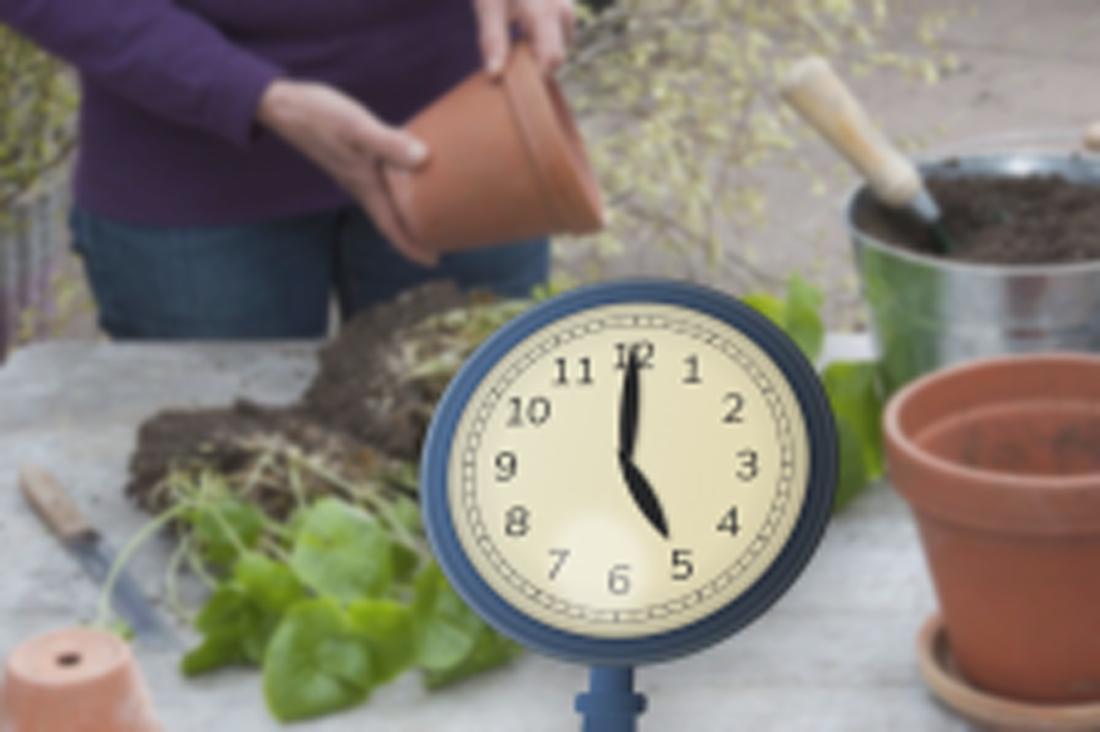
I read 5,00
